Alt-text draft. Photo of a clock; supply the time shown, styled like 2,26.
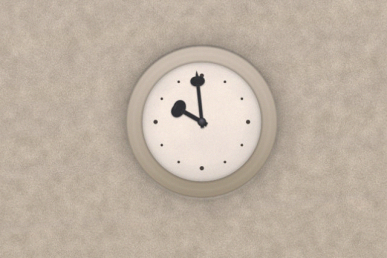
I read 9,59
